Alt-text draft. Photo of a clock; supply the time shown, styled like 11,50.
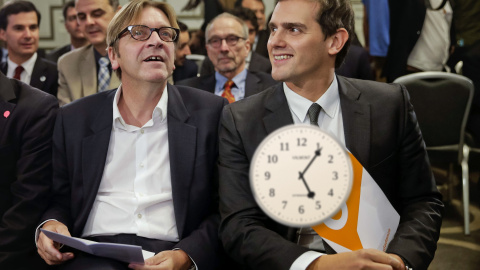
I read 5,06
